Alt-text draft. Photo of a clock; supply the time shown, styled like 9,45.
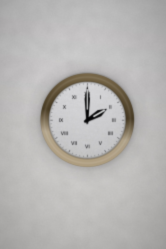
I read 2,00
